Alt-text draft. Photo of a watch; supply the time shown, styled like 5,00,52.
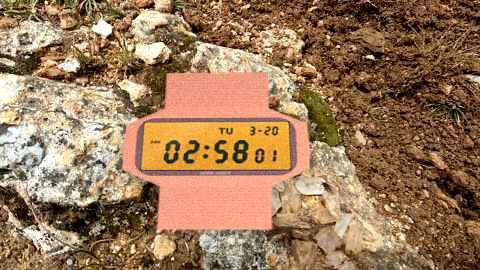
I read 2,58,01
